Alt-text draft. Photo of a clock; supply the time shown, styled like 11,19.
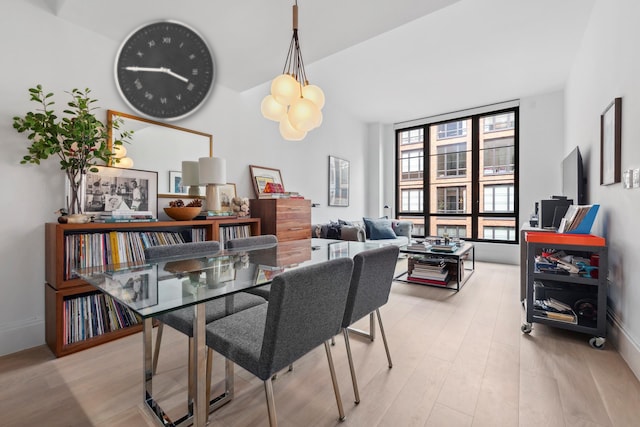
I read 3,45
